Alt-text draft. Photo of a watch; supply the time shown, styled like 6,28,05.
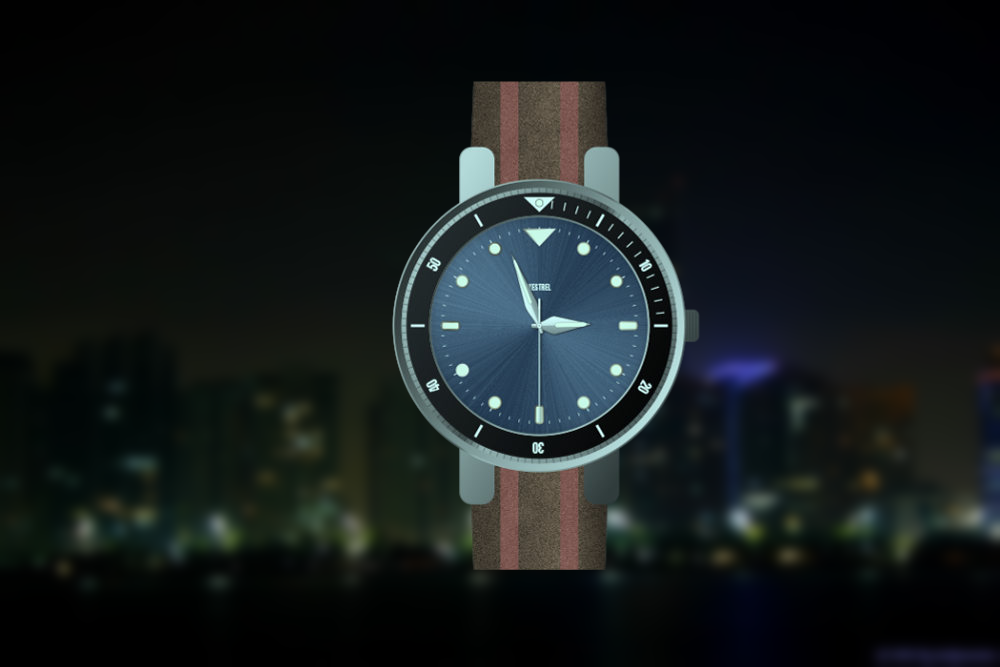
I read 2,56,30
